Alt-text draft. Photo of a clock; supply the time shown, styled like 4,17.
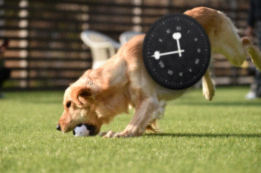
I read 11,44
